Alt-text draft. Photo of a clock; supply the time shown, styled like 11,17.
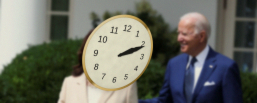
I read 2,11
